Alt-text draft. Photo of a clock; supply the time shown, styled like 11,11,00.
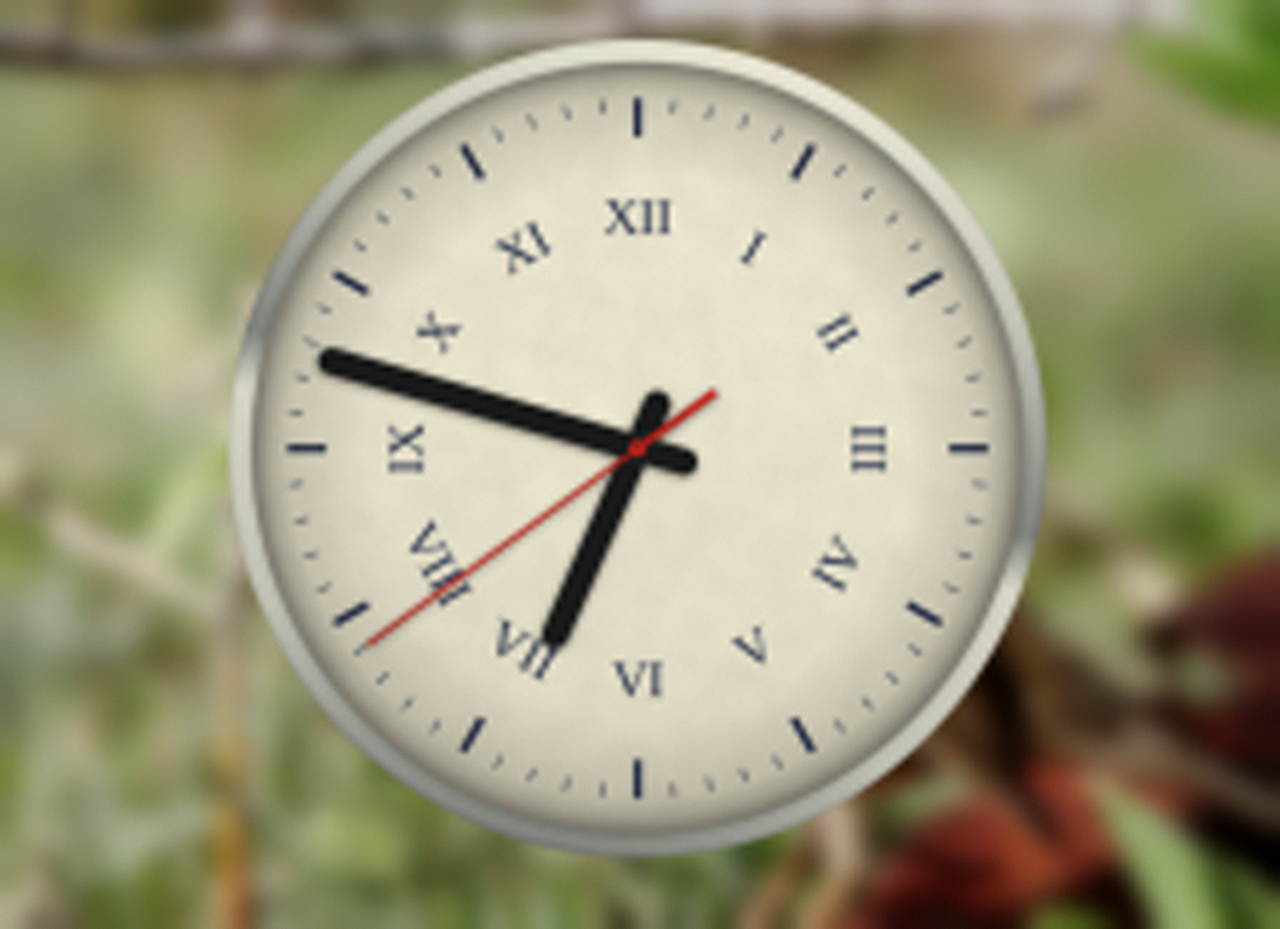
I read 6,47,39
